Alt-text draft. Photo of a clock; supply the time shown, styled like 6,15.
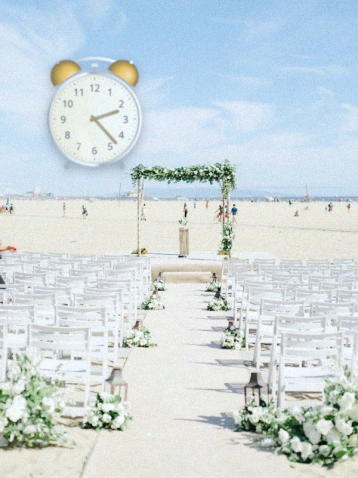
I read 2,23
